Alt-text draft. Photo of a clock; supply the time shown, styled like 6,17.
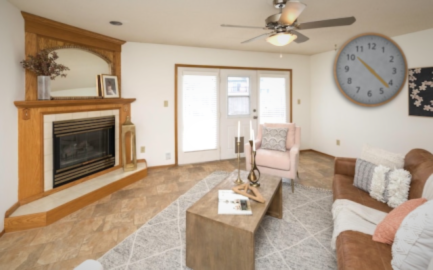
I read 10,22
